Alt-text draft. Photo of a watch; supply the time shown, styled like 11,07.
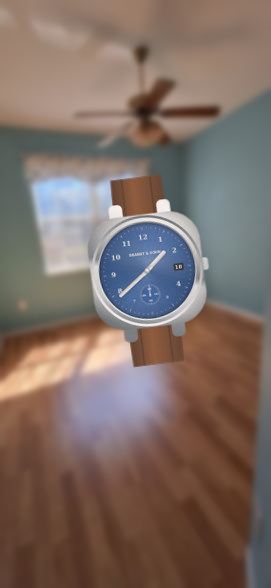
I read 1,39
